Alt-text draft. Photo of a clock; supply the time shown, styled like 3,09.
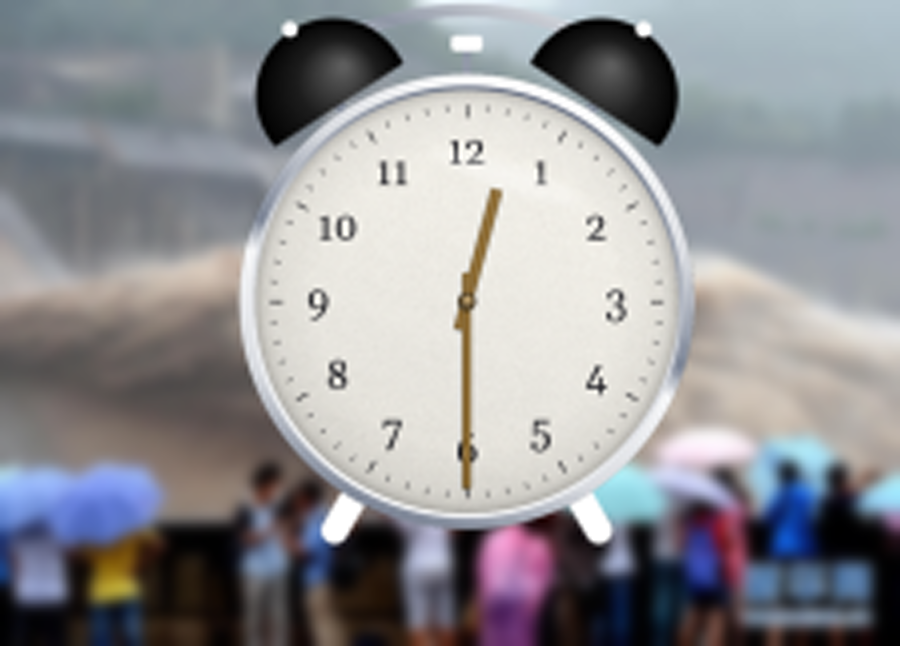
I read 12,30
